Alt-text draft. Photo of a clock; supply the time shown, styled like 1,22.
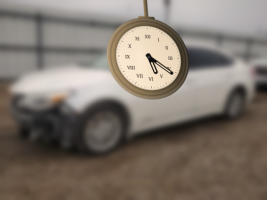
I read 5,21
